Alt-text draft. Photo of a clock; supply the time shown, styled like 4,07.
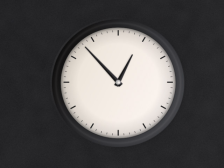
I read 12,53
